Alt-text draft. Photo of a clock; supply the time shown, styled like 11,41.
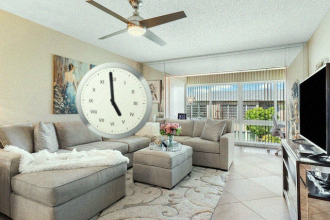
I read 4,59
